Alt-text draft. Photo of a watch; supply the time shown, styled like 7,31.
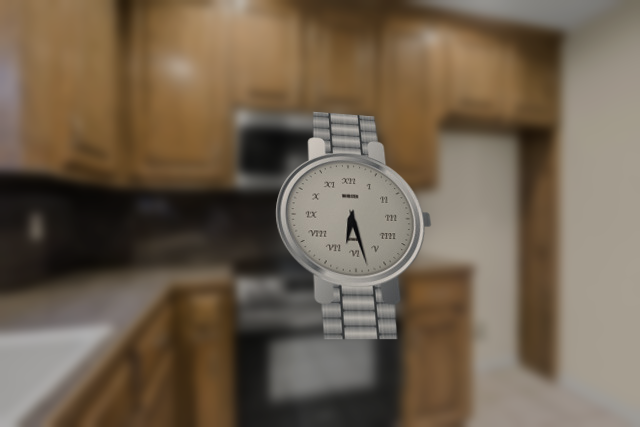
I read 6,28
